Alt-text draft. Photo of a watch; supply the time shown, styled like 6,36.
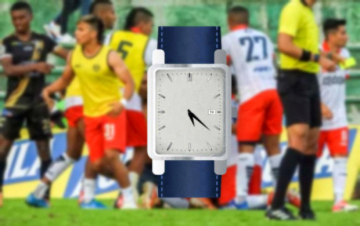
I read 5,22
